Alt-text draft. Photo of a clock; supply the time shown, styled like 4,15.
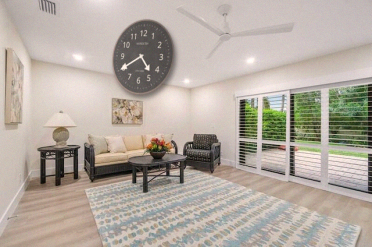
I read 4,40
